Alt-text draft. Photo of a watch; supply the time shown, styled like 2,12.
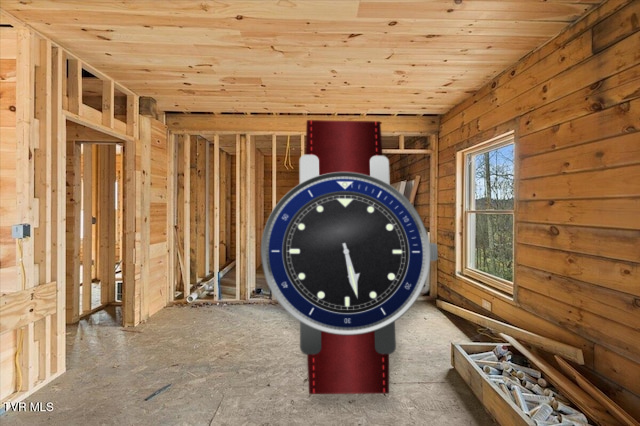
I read 5,28
